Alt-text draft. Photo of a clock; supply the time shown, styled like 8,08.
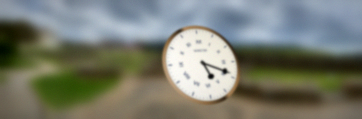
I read 5,19
